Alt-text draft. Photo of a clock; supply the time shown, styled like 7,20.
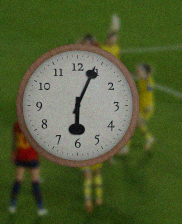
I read 6,04
